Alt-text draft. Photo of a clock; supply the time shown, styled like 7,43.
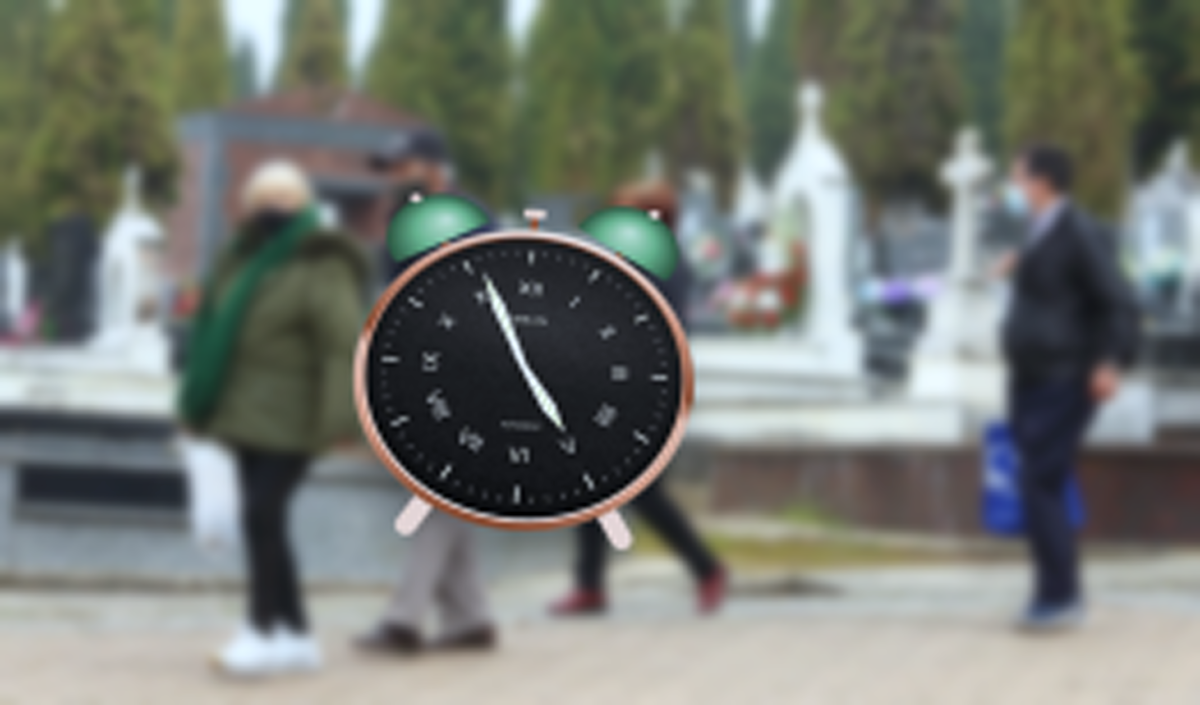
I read 4,56
